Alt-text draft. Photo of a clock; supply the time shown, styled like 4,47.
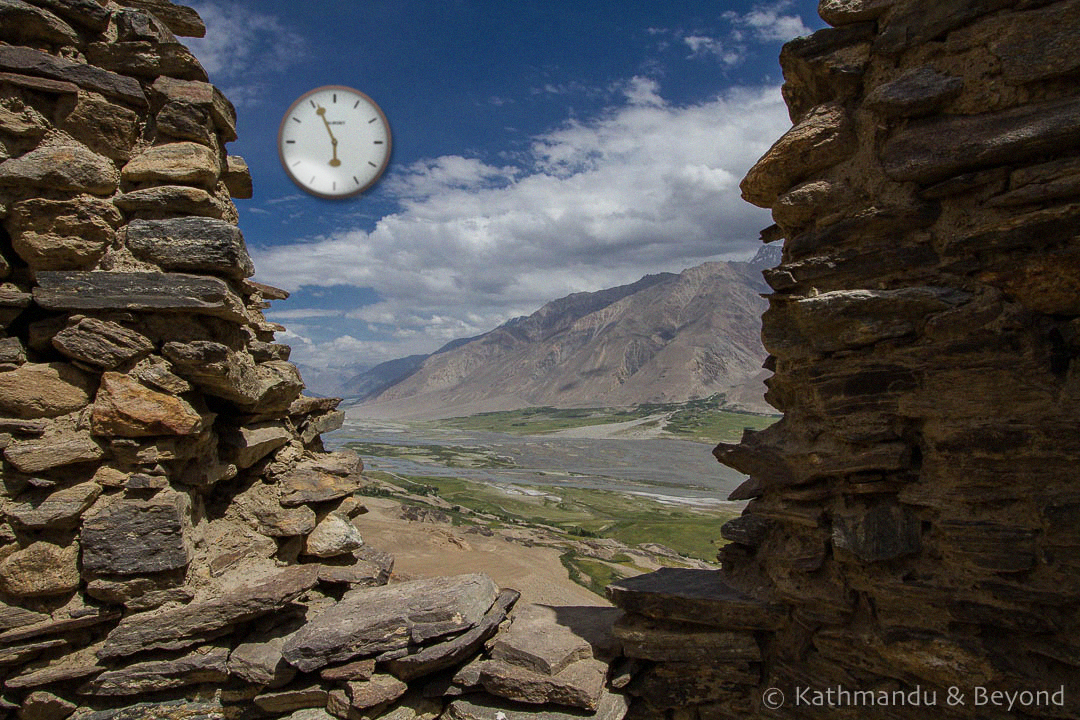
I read 5,56
